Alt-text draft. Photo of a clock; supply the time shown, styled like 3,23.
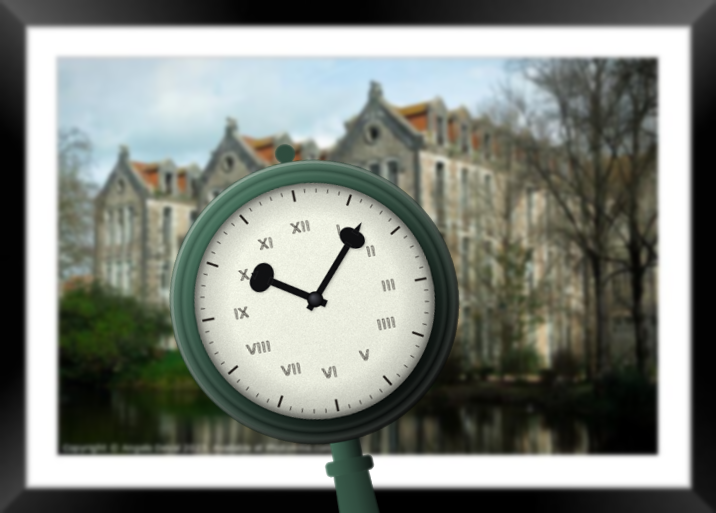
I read 10,07
